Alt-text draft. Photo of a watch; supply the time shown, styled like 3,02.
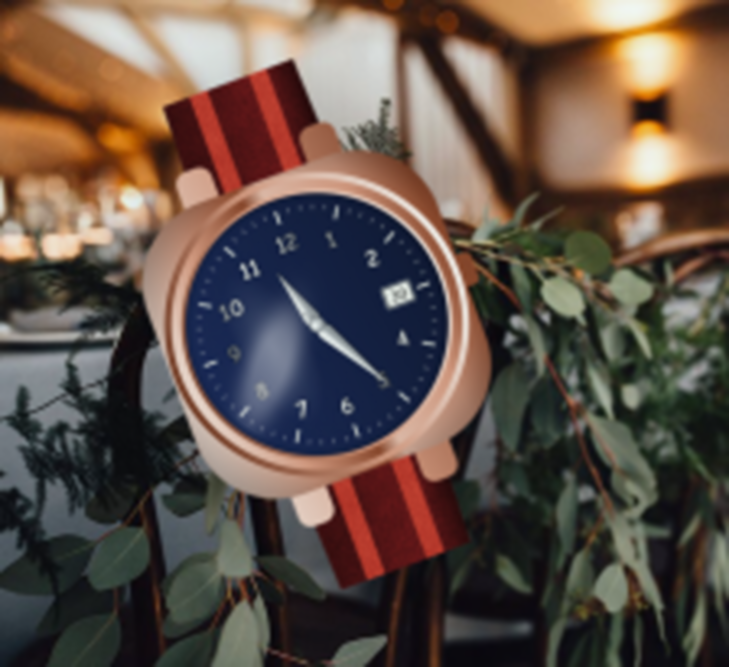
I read 11,25
